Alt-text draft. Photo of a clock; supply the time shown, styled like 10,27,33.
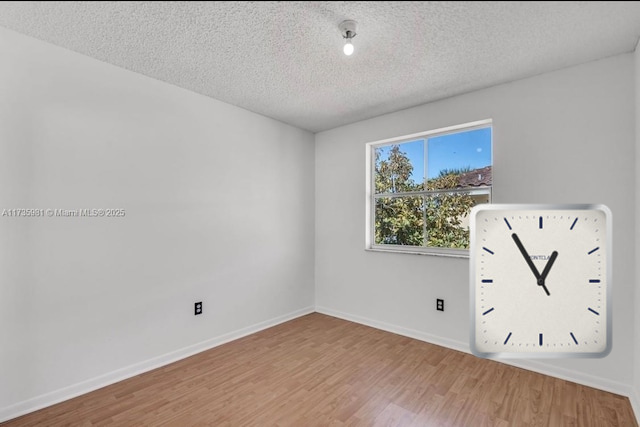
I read 12,54,55
